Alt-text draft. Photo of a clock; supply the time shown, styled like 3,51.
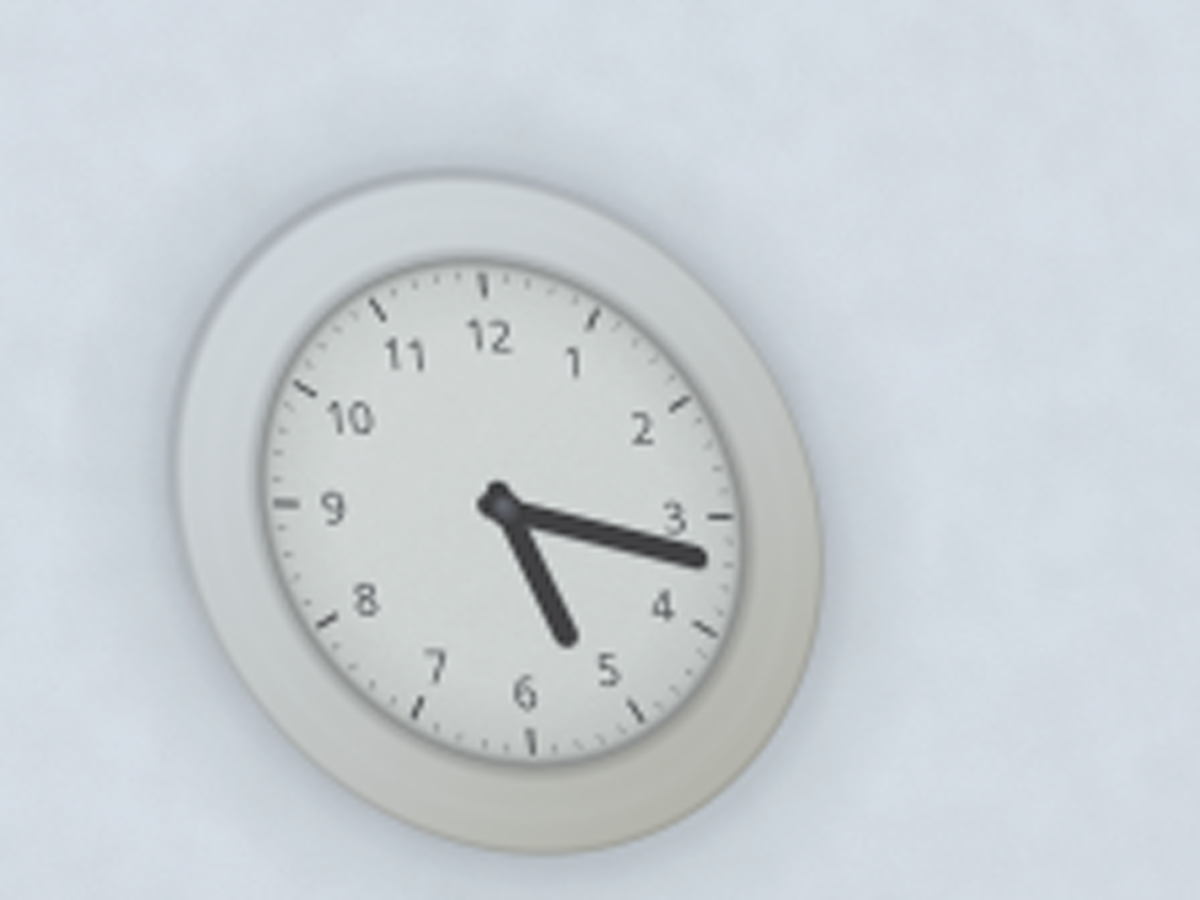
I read 5,17
